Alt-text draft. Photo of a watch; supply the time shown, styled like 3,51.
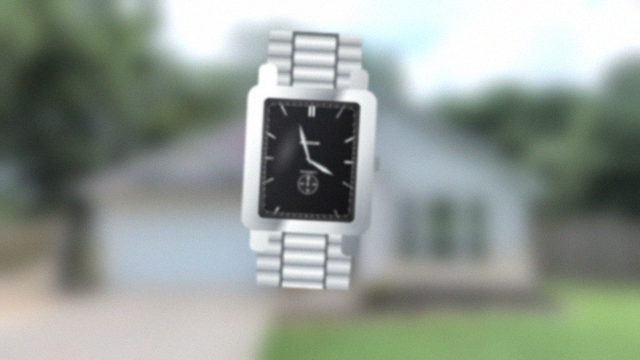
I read 3,57
